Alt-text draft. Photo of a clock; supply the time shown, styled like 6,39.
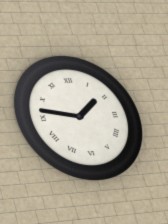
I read 1,47
